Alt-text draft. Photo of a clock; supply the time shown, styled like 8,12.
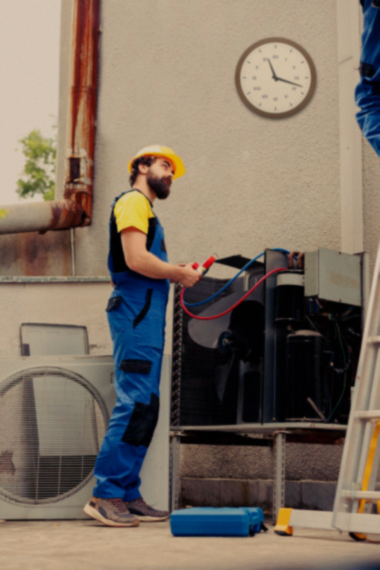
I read 11,18
